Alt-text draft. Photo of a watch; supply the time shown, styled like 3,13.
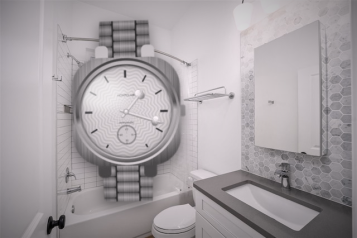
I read 1,18
